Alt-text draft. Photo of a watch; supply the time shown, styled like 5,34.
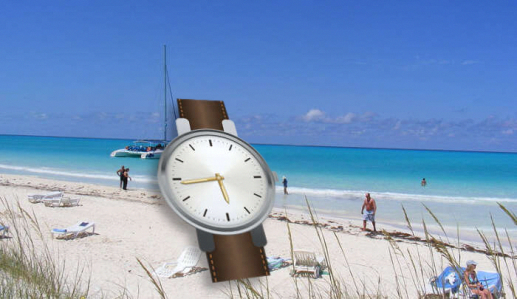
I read 5,44
